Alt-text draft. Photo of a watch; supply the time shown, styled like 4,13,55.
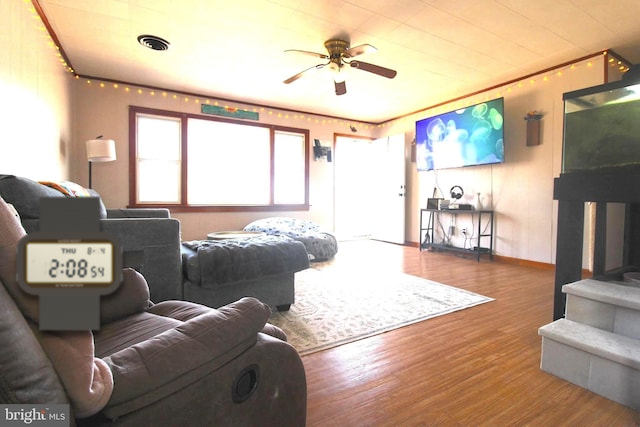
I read 2,08,54
